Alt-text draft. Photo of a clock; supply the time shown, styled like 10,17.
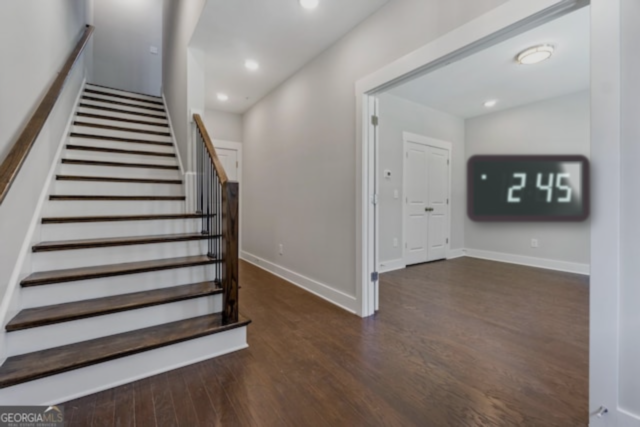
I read 2,45
